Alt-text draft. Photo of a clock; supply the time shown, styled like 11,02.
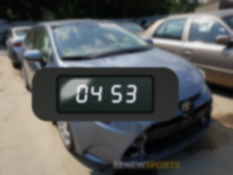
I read 4,53
